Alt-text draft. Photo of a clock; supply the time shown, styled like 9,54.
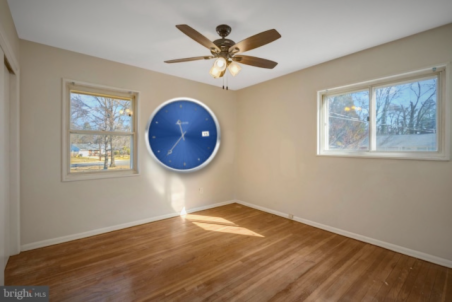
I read 11,37
